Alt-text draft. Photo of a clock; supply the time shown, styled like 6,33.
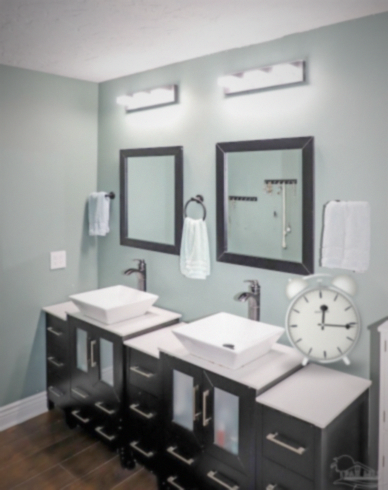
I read 12,16
